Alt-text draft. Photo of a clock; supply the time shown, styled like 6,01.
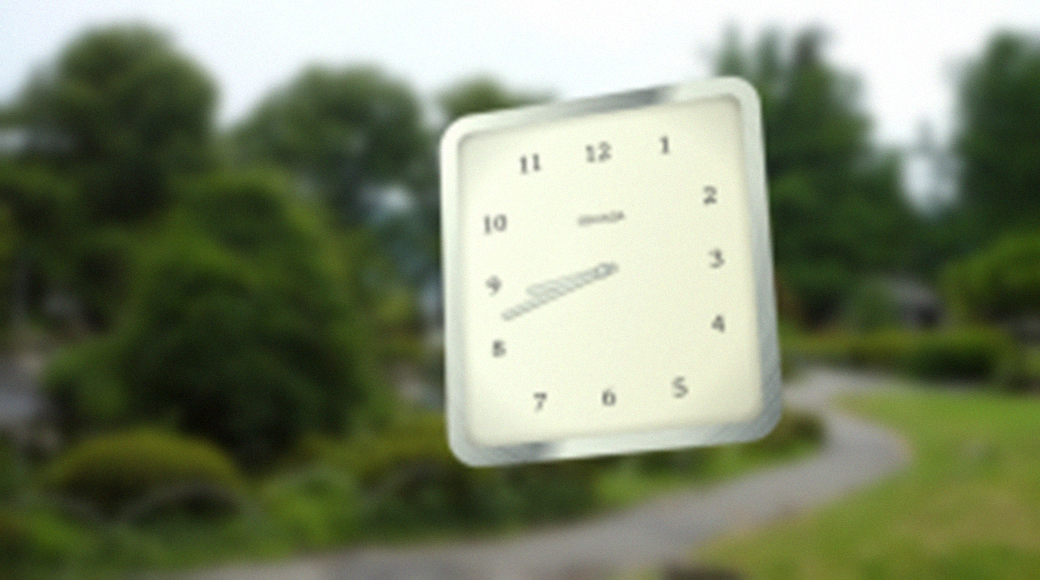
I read 8,42
